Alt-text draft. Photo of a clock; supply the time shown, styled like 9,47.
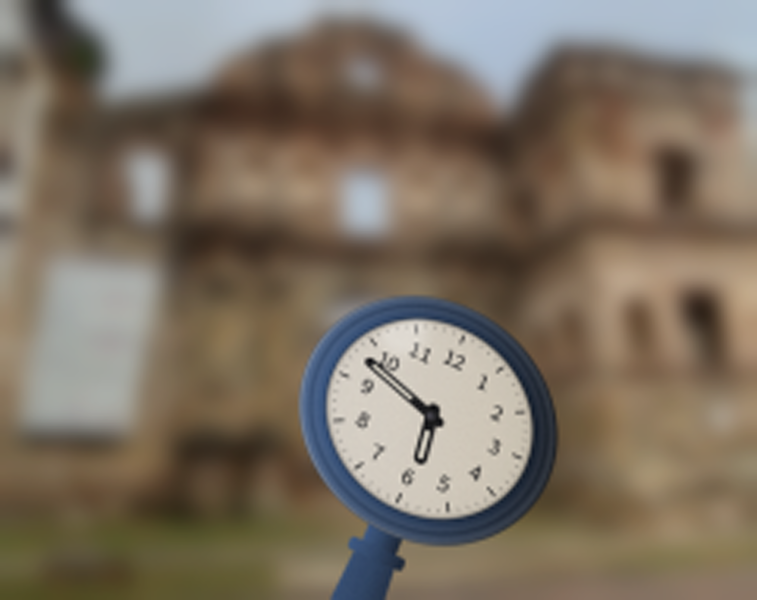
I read 5,48
